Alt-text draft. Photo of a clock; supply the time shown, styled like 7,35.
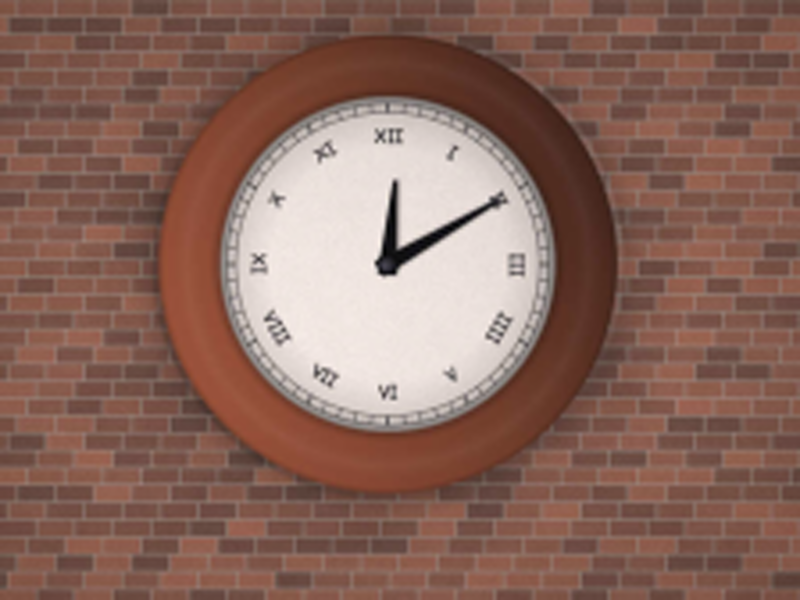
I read 12,10
